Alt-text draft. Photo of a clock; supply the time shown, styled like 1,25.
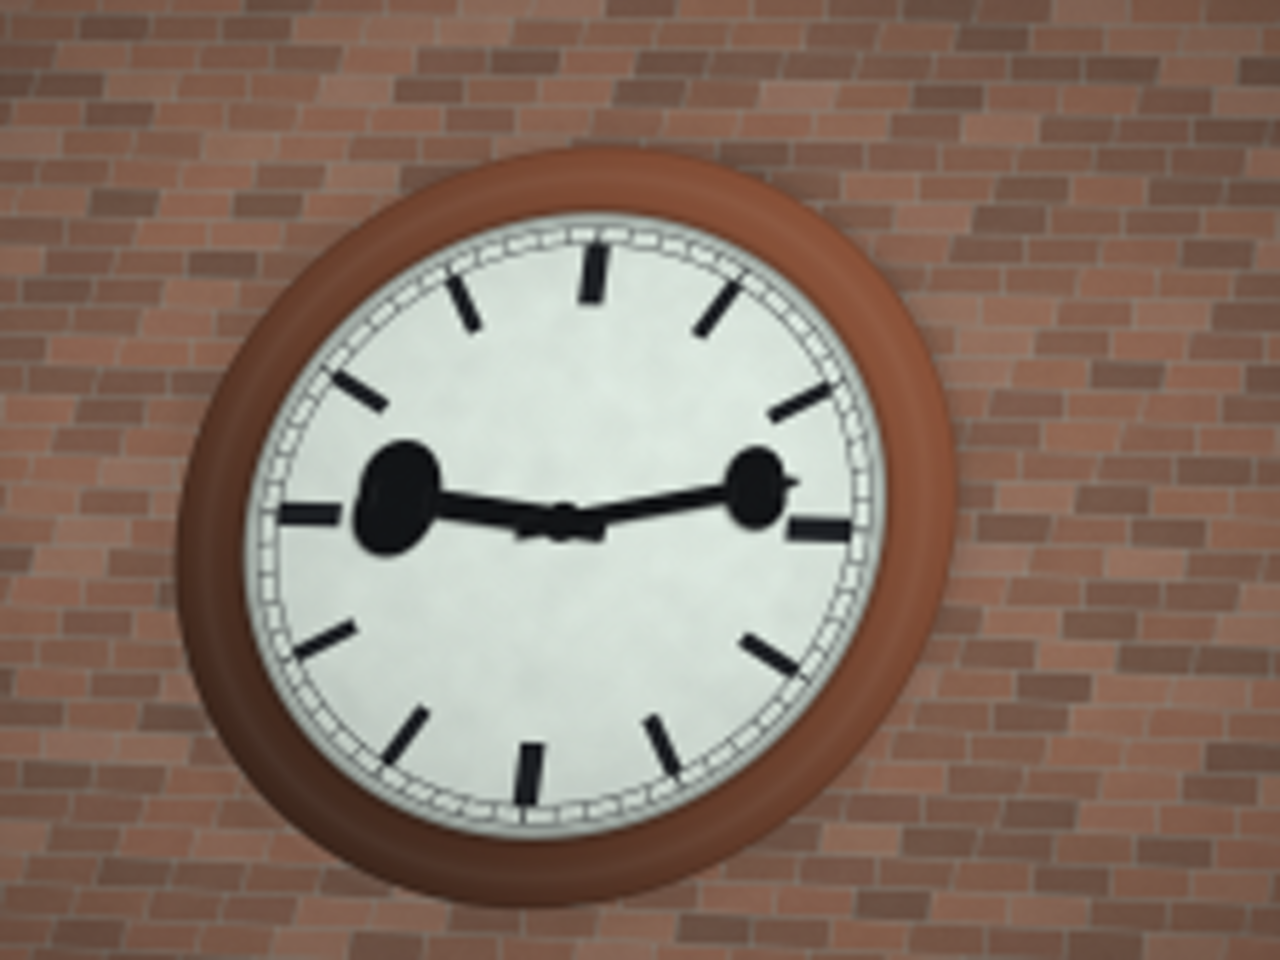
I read 9,13
